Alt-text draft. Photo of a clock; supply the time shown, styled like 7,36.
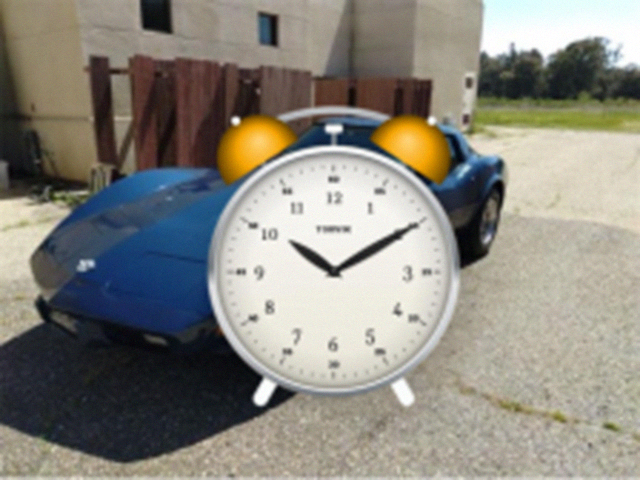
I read 10,10
